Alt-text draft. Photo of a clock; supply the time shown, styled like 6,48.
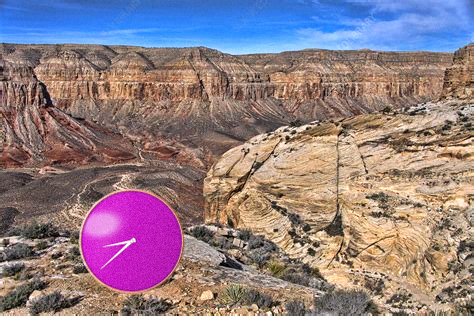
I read 8,38
